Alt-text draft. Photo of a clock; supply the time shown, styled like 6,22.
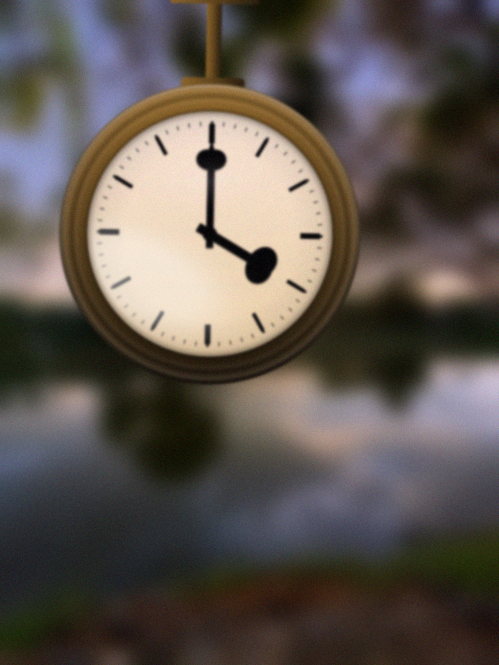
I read 4,00
